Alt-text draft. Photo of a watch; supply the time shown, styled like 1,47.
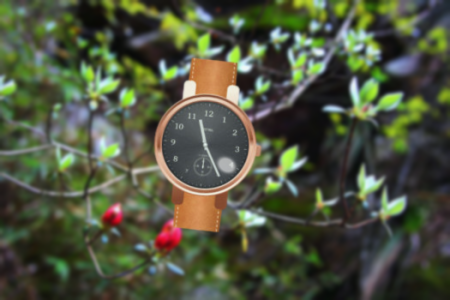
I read 11,25
